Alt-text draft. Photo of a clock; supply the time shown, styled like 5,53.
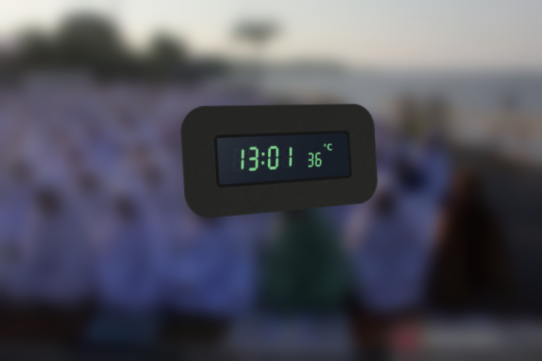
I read 13,01
